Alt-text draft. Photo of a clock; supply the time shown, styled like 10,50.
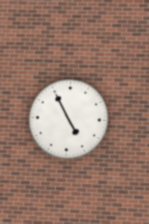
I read 4,55
